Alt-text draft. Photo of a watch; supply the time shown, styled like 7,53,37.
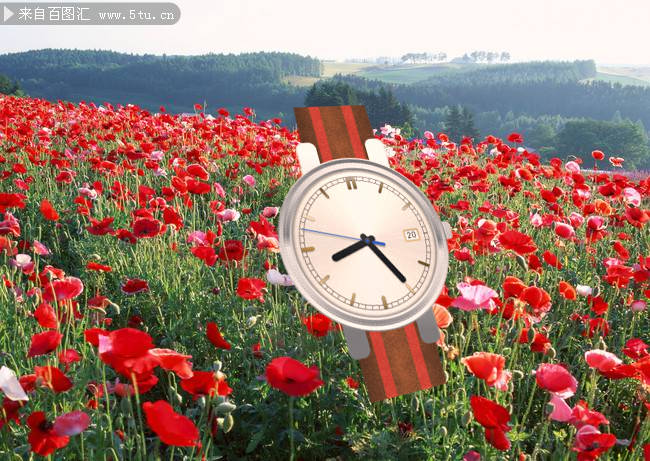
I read 8,24,48
